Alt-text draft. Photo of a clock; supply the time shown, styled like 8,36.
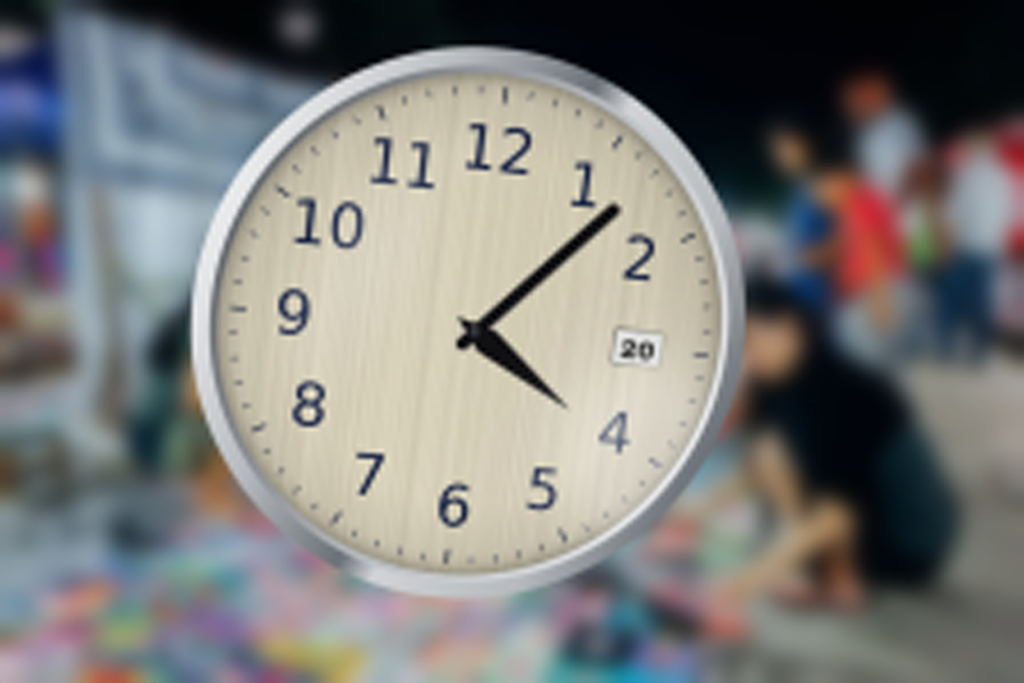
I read 4,07
